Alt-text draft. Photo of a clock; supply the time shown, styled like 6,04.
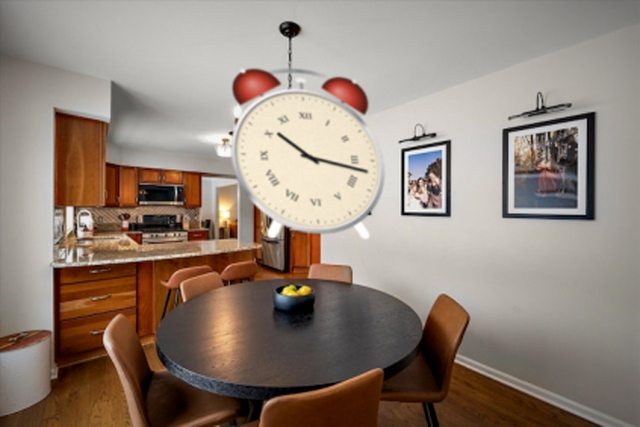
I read 10,17
